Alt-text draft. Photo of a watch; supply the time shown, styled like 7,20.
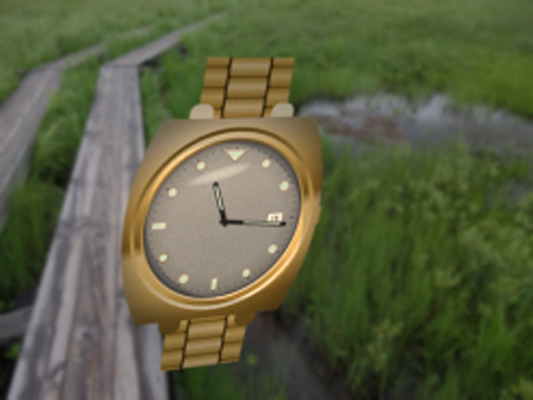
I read 11,16
